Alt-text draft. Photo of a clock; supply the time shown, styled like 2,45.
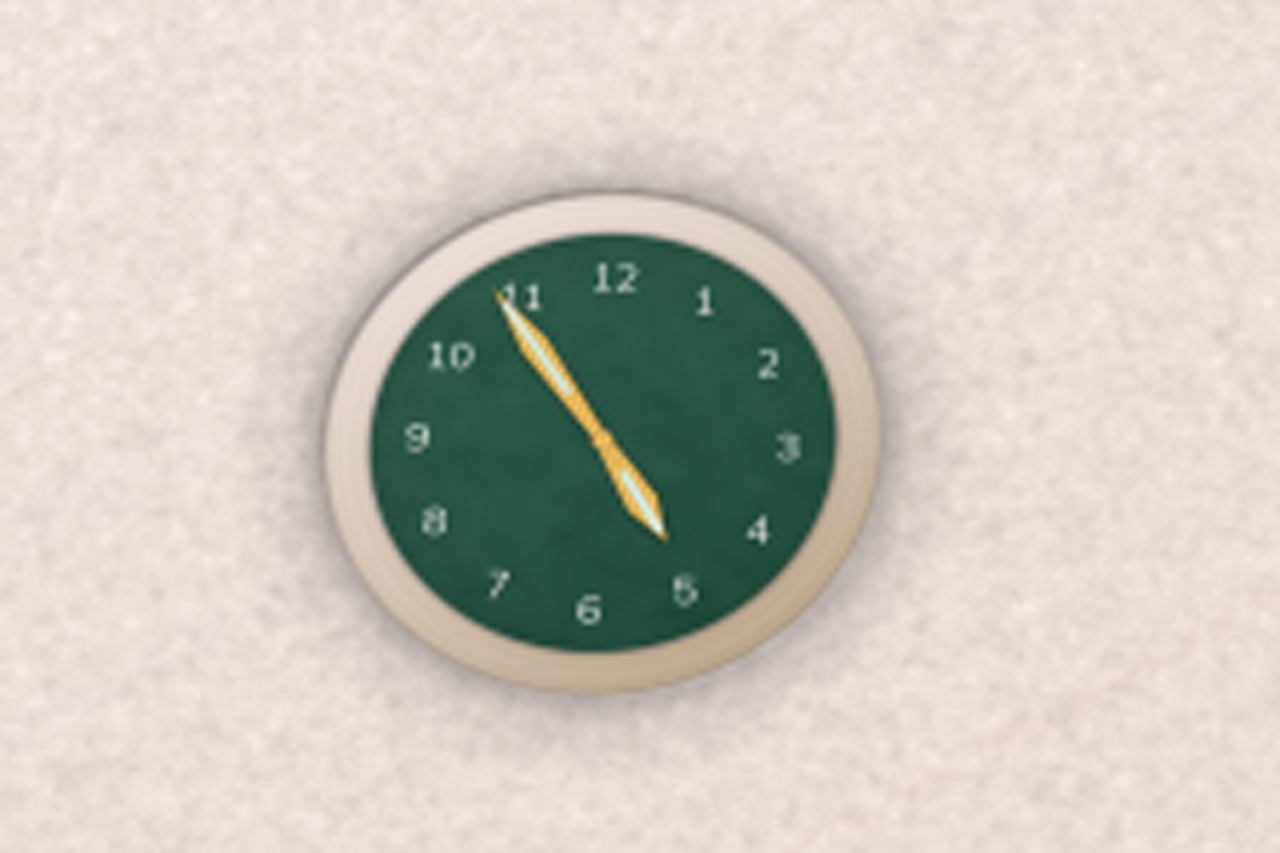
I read 4,54
